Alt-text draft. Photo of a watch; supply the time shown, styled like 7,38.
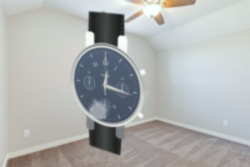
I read 12,16
